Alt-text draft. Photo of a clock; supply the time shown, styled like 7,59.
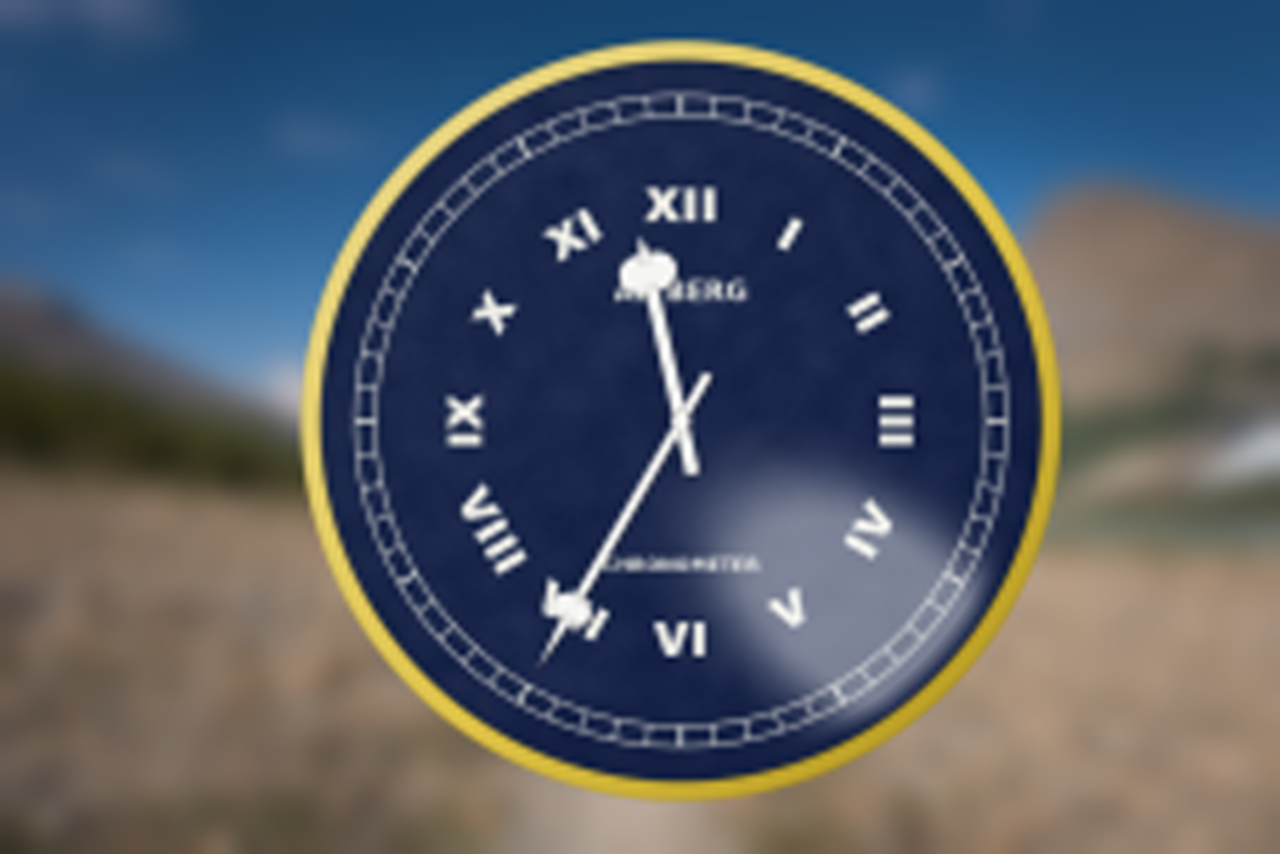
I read 11,35
